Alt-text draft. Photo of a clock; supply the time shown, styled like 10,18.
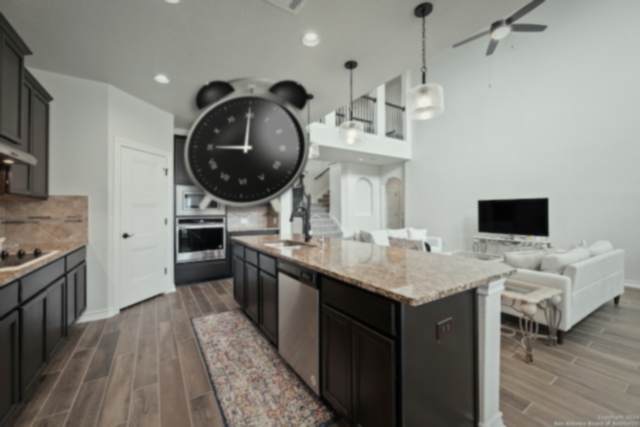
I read 9,00
